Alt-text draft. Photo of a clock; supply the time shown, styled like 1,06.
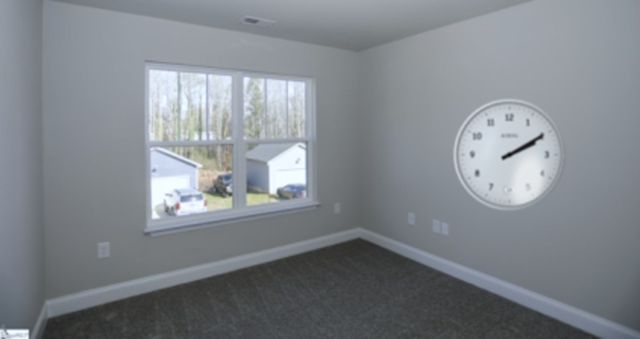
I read 2,10
